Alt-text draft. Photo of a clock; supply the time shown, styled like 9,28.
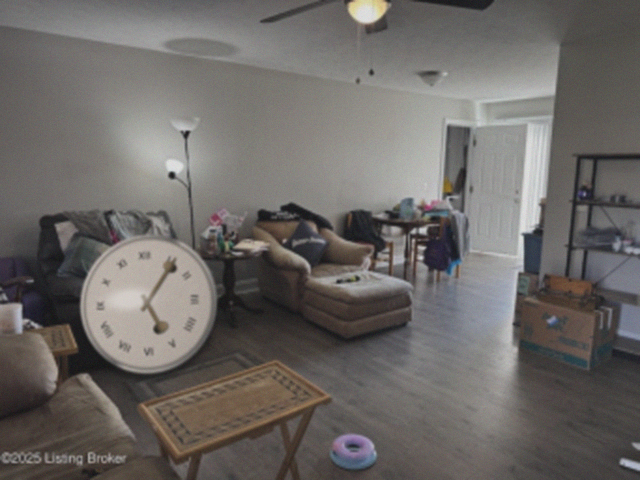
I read 5,06
